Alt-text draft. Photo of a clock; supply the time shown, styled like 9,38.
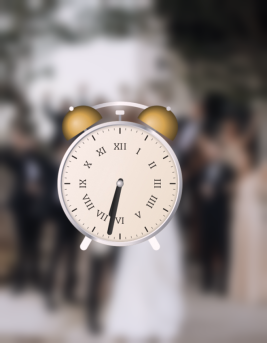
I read 6,32
